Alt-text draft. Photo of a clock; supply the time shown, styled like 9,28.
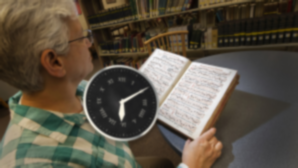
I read 6,10
